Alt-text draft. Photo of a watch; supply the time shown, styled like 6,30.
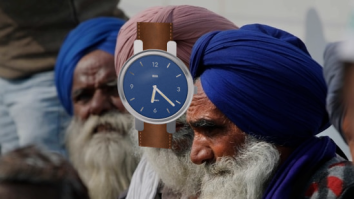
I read 6,22
